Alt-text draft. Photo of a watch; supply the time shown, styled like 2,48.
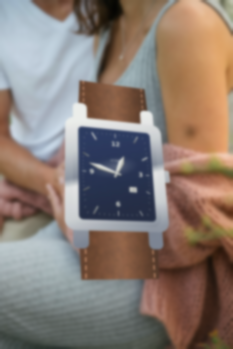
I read 12,48
